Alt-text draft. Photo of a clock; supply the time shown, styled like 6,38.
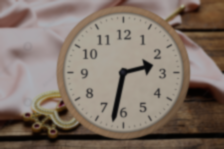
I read 2,32
